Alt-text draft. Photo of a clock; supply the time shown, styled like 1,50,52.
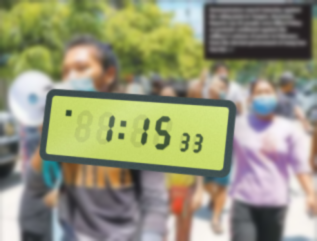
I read 1,15,33
